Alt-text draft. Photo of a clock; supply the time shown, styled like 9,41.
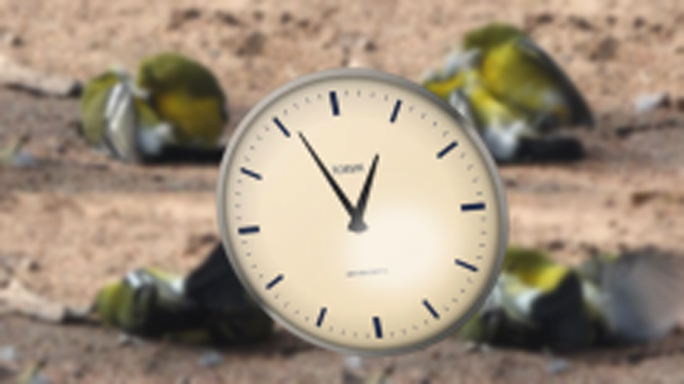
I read 12,56
